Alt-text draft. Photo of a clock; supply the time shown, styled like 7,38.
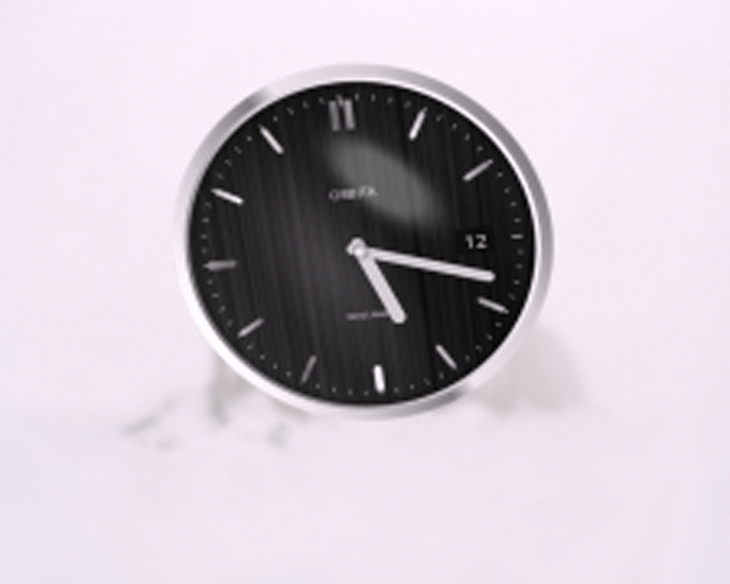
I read 5,18
